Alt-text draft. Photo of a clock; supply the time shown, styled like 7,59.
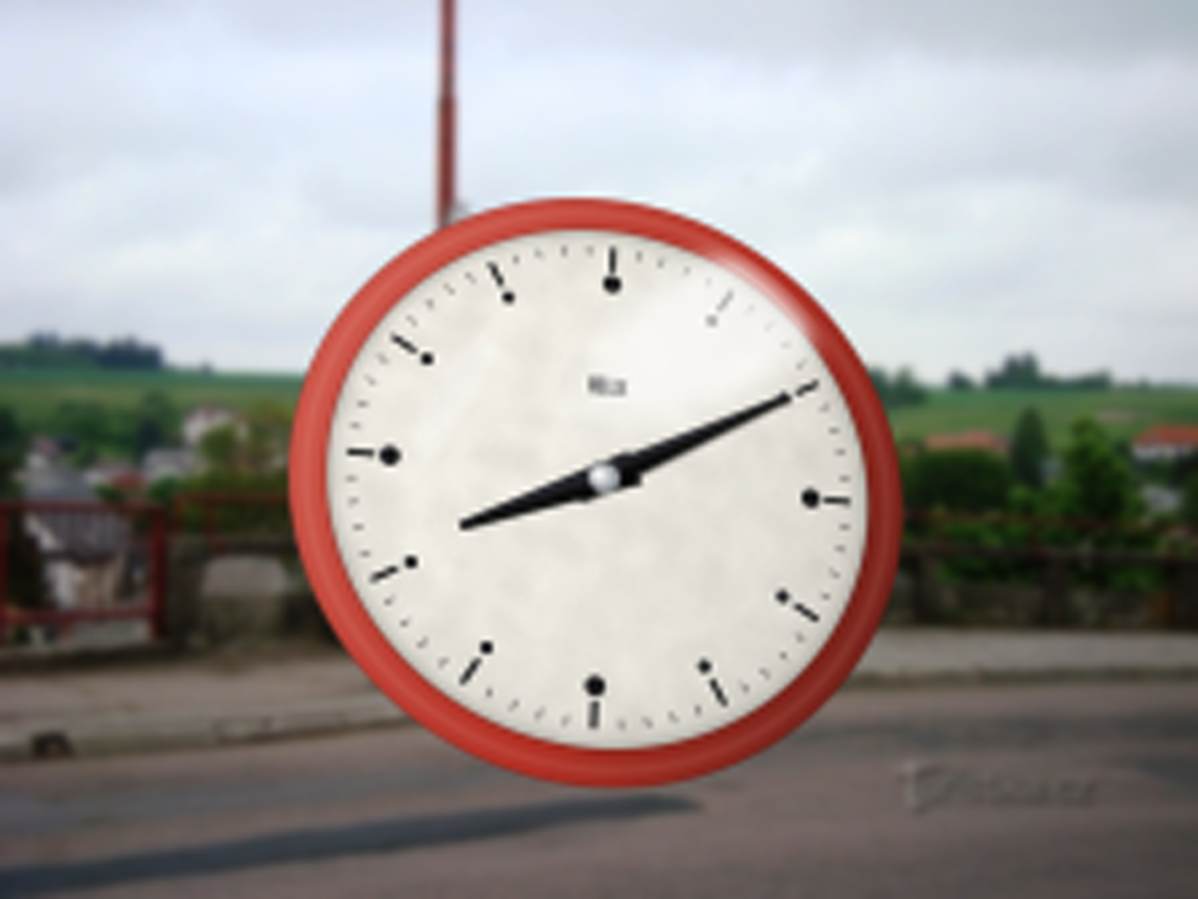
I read 8,10
